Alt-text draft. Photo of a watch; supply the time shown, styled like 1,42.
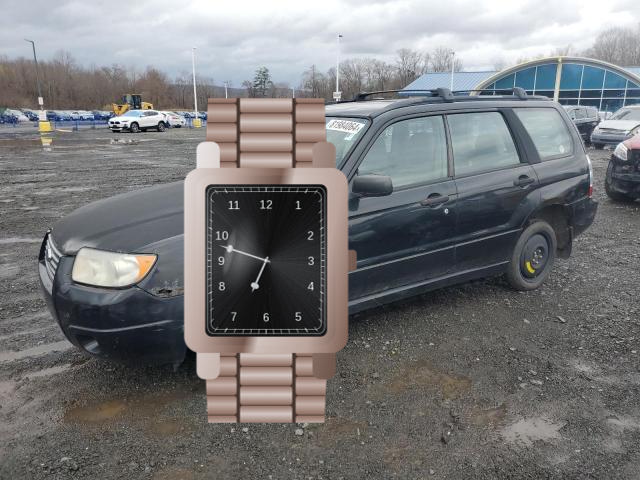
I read 6,48
